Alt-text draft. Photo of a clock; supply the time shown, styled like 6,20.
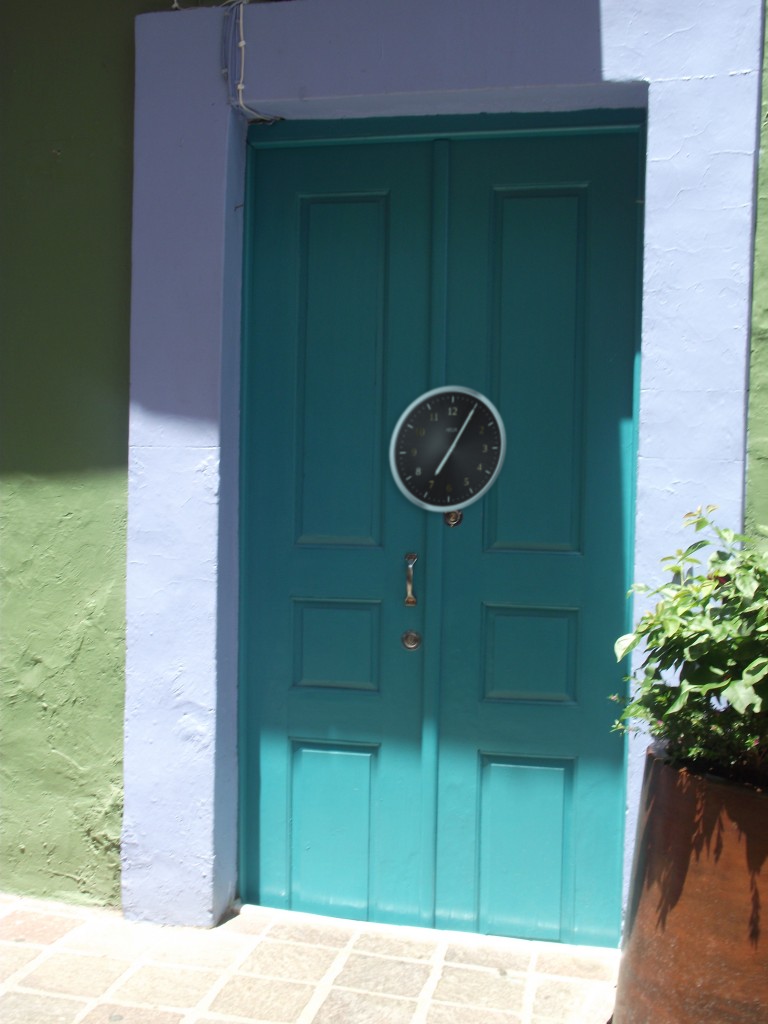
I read 7,05
